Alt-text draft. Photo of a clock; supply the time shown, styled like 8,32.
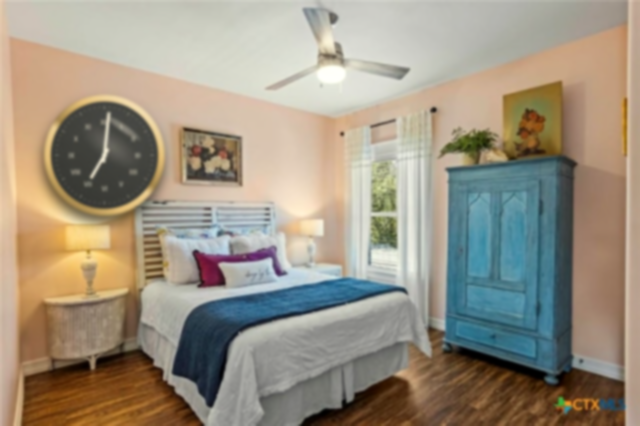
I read 7,01
